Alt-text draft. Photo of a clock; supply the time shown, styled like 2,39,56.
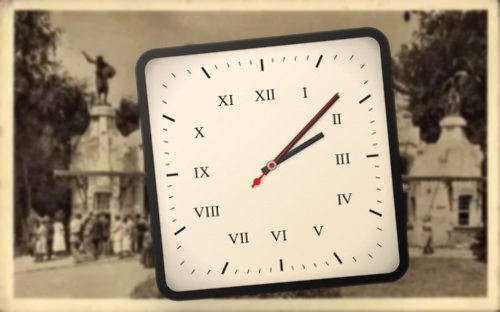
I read 2,08,08
